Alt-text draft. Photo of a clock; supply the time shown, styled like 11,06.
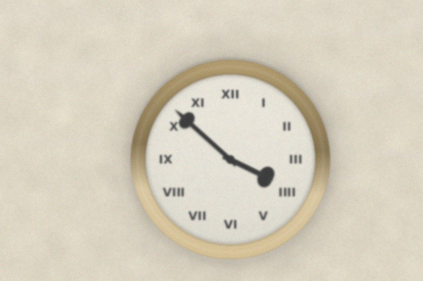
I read 3,52
